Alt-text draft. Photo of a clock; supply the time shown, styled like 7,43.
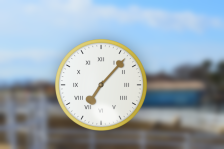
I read 7,07
